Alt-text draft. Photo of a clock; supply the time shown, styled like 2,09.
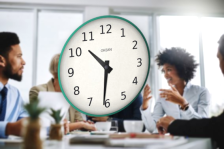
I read 10,31
